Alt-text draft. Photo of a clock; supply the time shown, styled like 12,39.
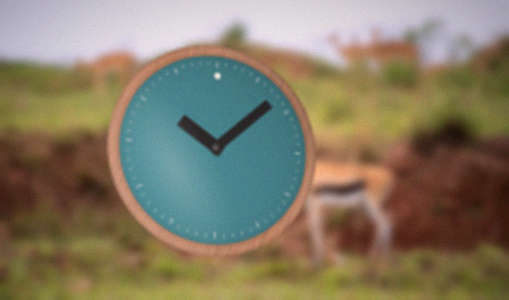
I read 10,08
